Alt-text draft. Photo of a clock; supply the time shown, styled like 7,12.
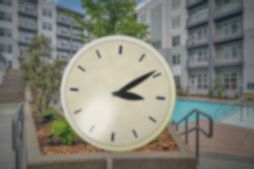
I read 3,09
